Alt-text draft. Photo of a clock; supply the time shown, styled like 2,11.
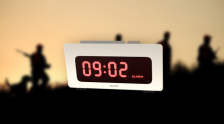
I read 9,02
